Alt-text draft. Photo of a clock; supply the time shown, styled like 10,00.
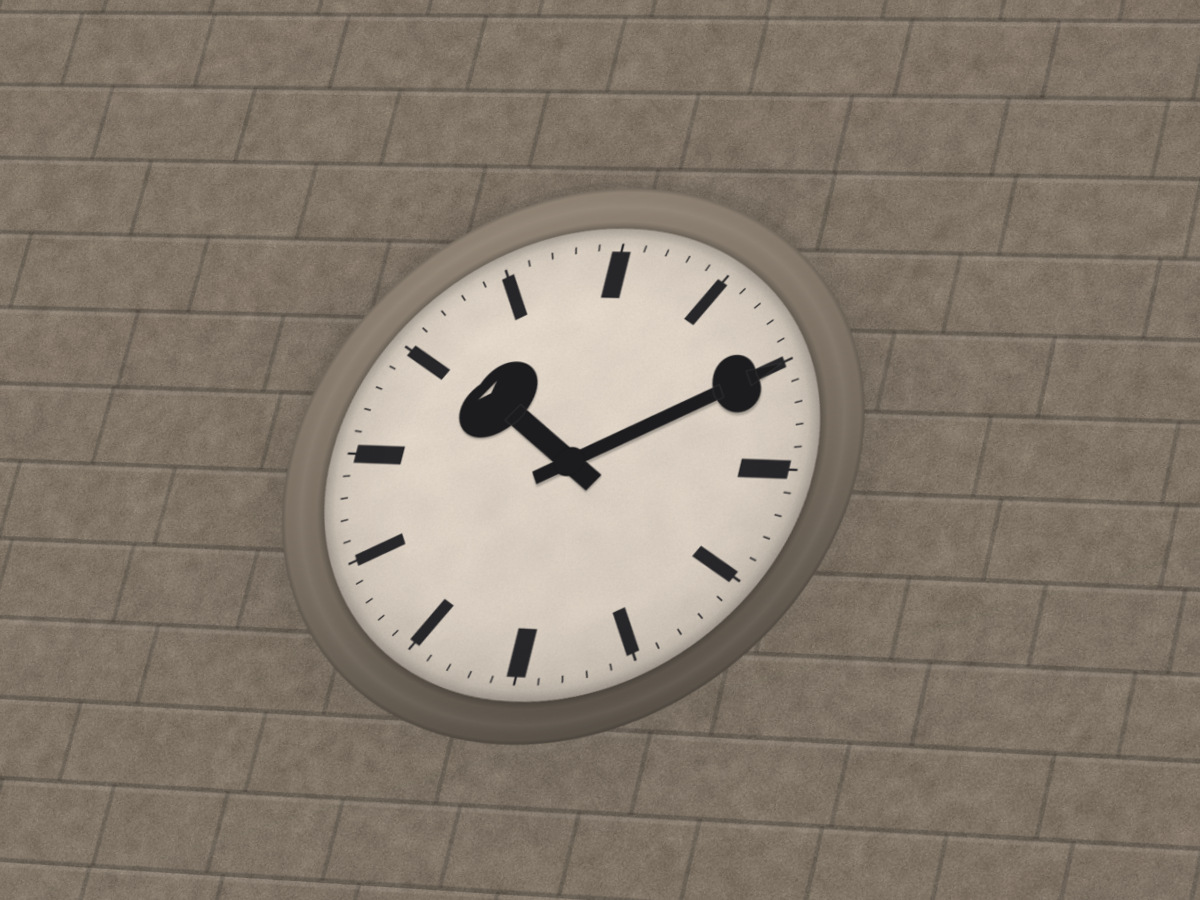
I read 10,10
